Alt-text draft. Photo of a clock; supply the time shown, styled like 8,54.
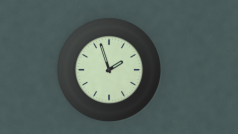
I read 1,57
